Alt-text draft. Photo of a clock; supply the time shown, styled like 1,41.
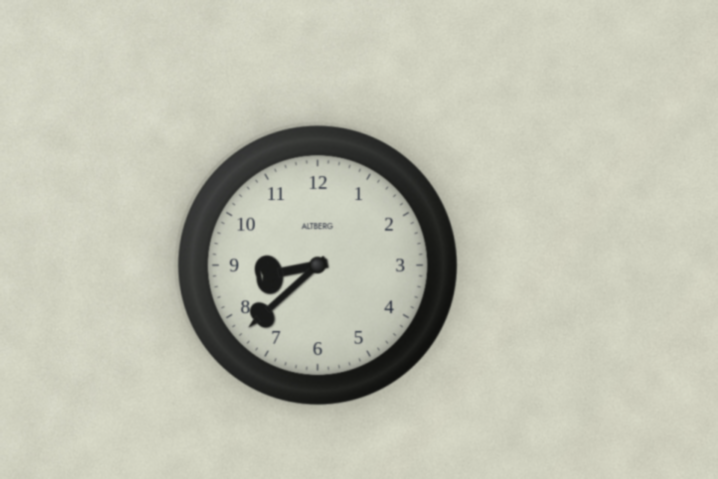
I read 8,38
